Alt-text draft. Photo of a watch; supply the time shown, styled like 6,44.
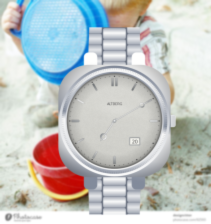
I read 7,10
